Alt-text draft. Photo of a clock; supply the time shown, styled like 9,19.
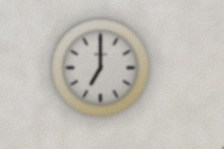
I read 7,00
